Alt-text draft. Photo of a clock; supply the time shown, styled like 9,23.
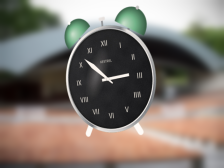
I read 2,52
